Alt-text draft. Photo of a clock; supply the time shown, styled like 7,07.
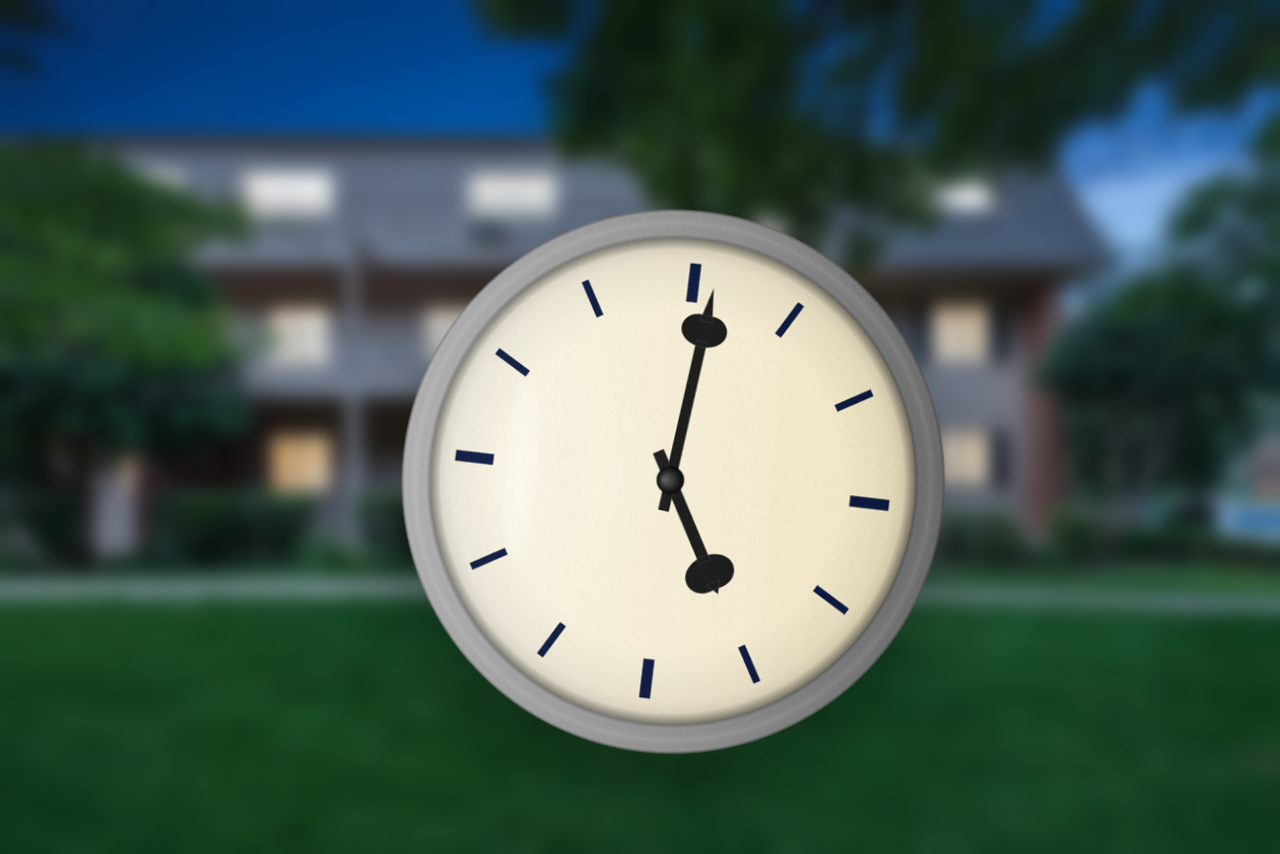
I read 5,01
